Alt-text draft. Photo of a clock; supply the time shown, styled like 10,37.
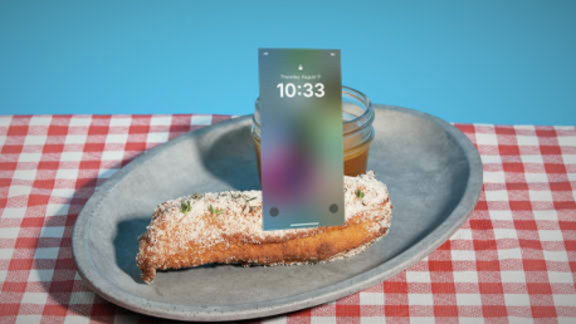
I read 10,33
